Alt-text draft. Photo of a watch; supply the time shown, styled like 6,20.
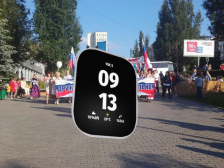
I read 9,13
